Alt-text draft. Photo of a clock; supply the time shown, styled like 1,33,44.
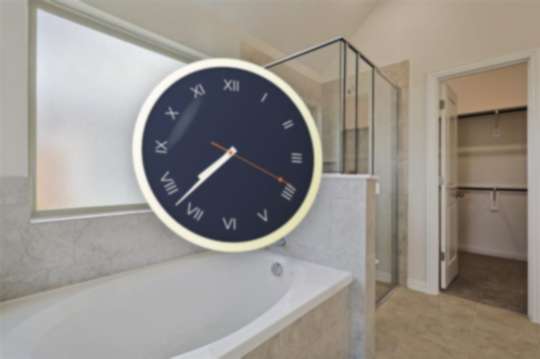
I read 7,37,19
